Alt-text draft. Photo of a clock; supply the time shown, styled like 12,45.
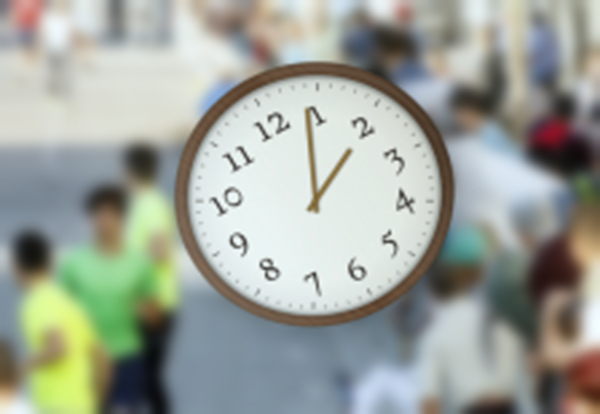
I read 2,04
